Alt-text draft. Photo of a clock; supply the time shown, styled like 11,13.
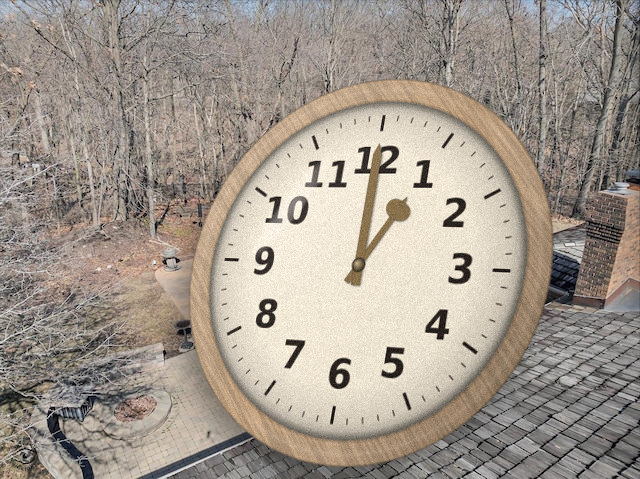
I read 1,00
